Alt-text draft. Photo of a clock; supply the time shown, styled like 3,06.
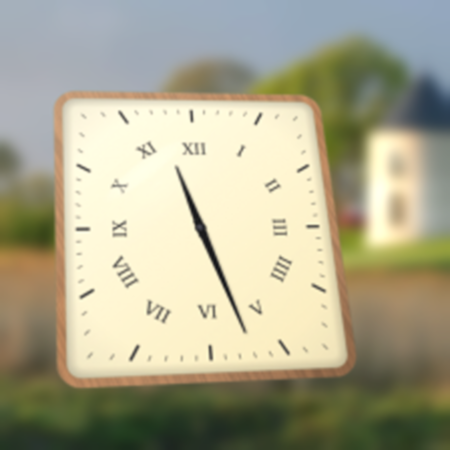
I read 11,27
